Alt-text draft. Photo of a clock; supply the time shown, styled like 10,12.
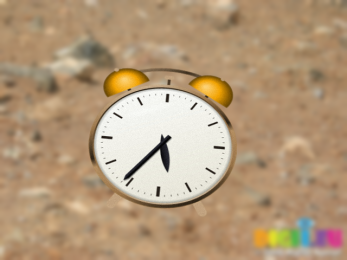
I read 5,36
